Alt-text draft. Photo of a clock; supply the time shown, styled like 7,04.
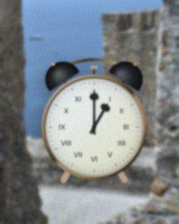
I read 1,00
